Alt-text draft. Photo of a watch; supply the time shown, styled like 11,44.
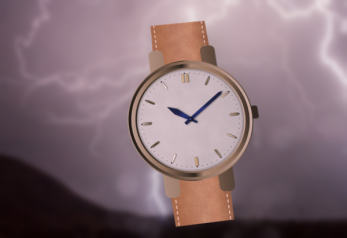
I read 10,09
